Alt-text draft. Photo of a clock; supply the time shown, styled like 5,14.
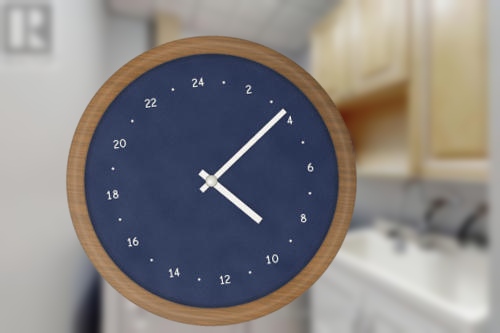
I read 9,09
